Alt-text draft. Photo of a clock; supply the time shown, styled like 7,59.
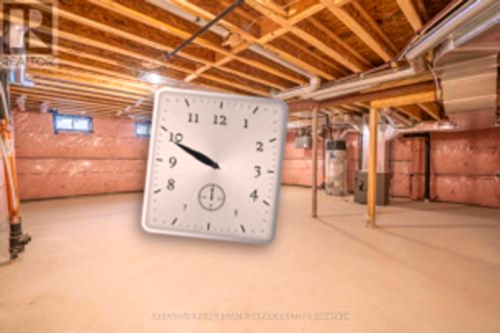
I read 9,49
